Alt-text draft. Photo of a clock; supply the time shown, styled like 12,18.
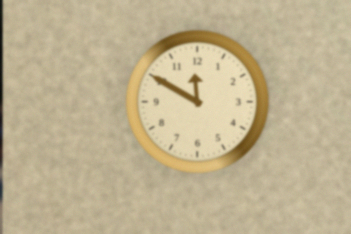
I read 11,50
